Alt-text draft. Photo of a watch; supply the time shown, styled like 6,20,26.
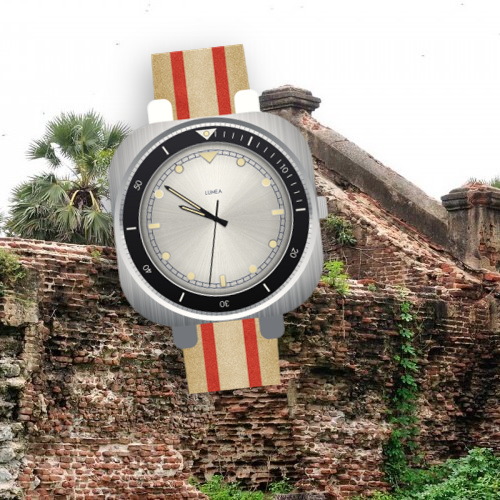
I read 9,51,32
